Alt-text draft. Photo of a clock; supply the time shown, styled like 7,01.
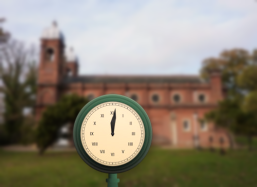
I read 12,01
